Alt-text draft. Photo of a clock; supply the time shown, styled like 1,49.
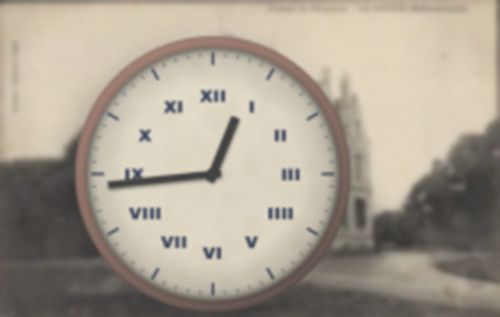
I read 12,44
